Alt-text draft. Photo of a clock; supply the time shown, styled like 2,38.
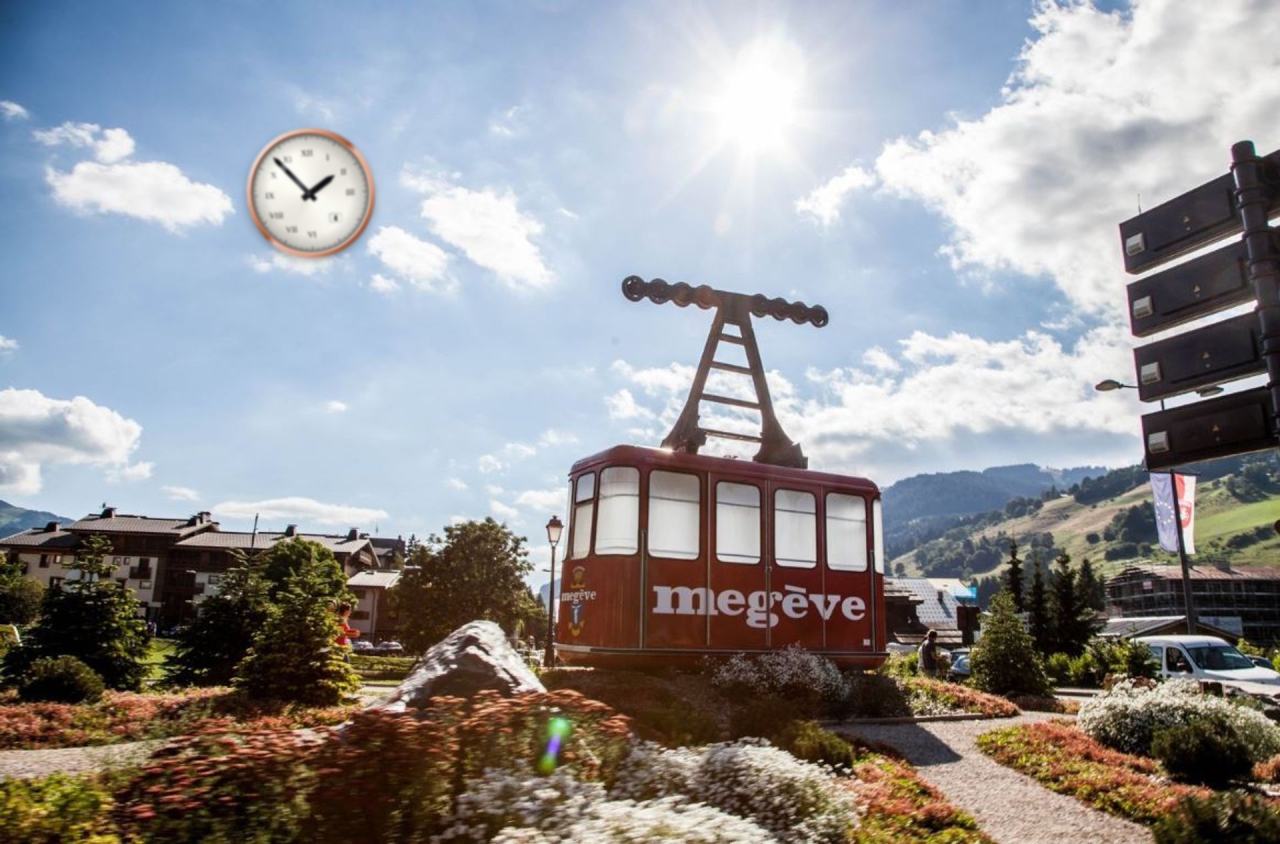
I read 1,53
